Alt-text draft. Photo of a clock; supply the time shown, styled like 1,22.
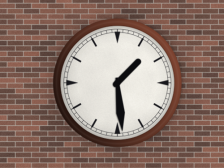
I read 1,29
